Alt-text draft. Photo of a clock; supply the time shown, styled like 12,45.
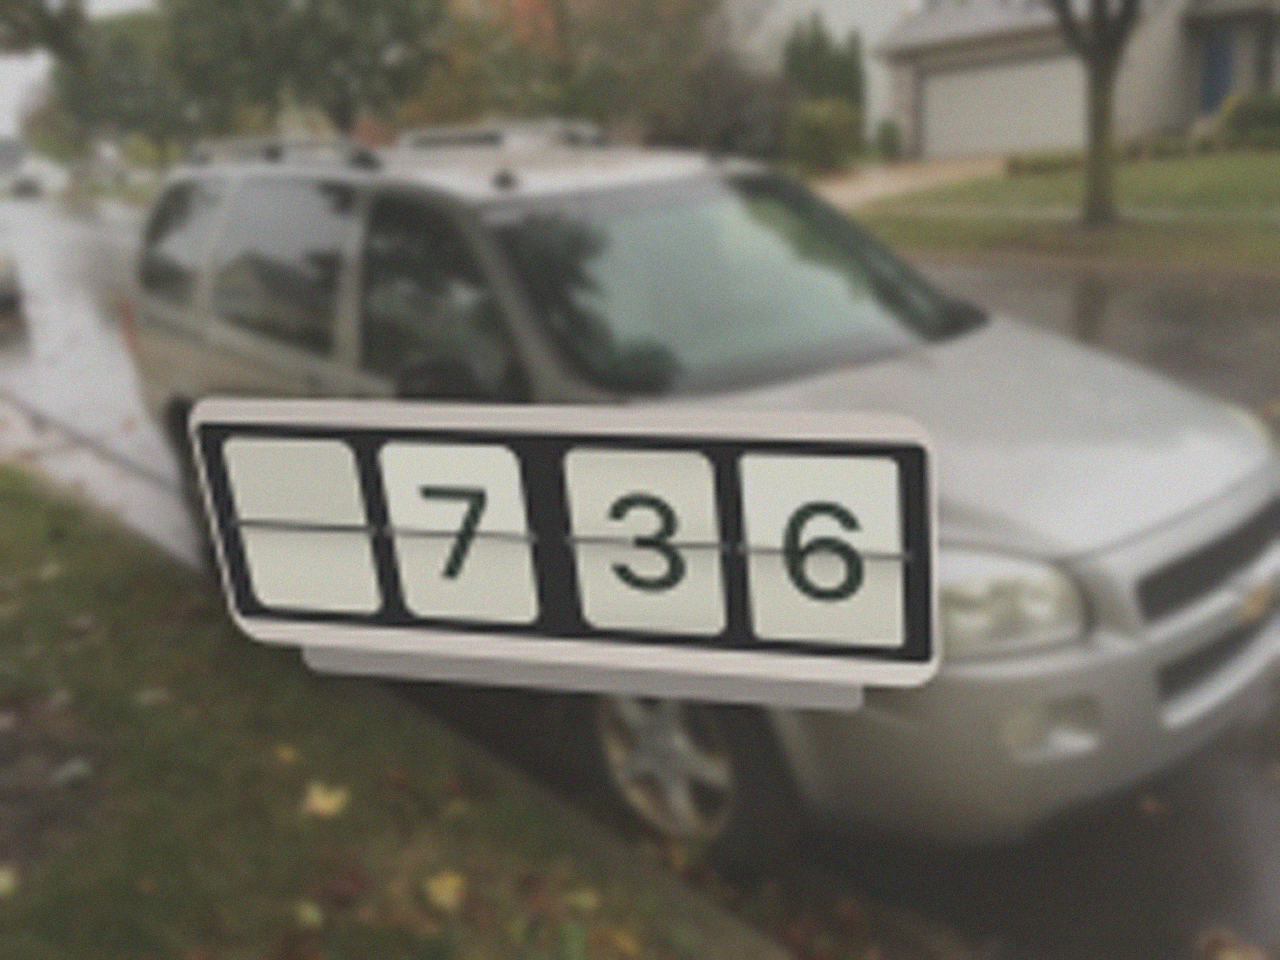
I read 7,36
